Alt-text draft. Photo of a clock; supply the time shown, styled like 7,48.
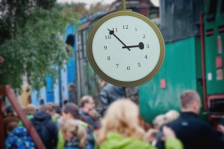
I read 2,53
